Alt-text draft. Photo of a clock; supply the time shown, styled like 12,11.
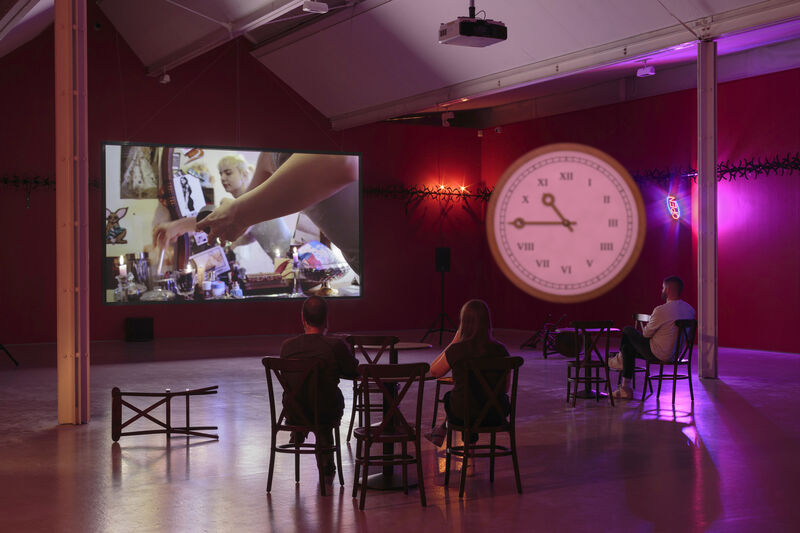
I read 10,45
